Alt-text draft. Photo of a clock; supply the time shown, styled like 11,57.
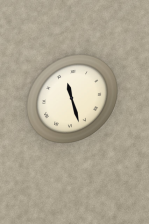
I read 11,27
